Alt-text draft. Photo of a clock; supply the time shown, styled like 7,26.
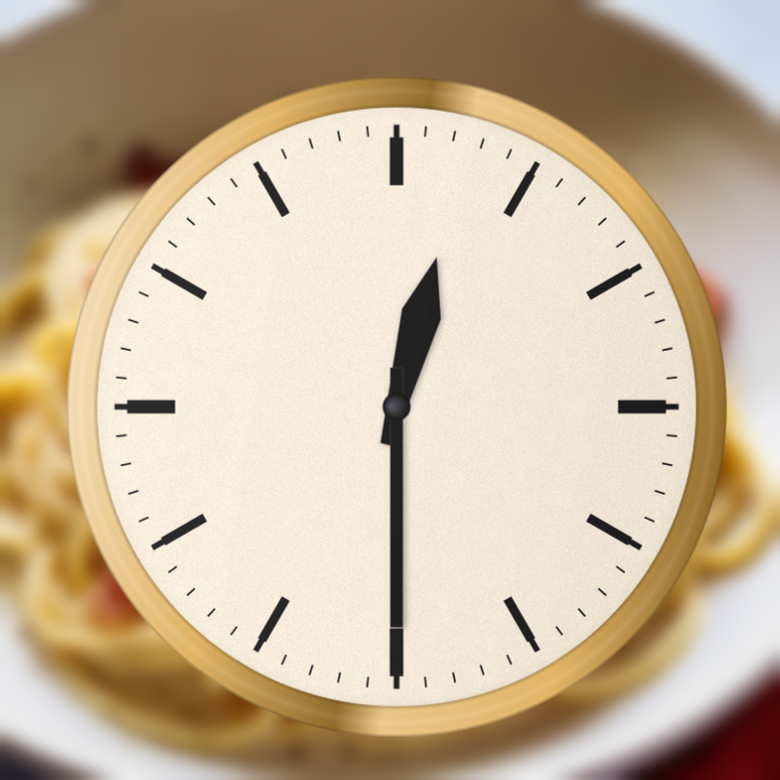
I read 12,30
